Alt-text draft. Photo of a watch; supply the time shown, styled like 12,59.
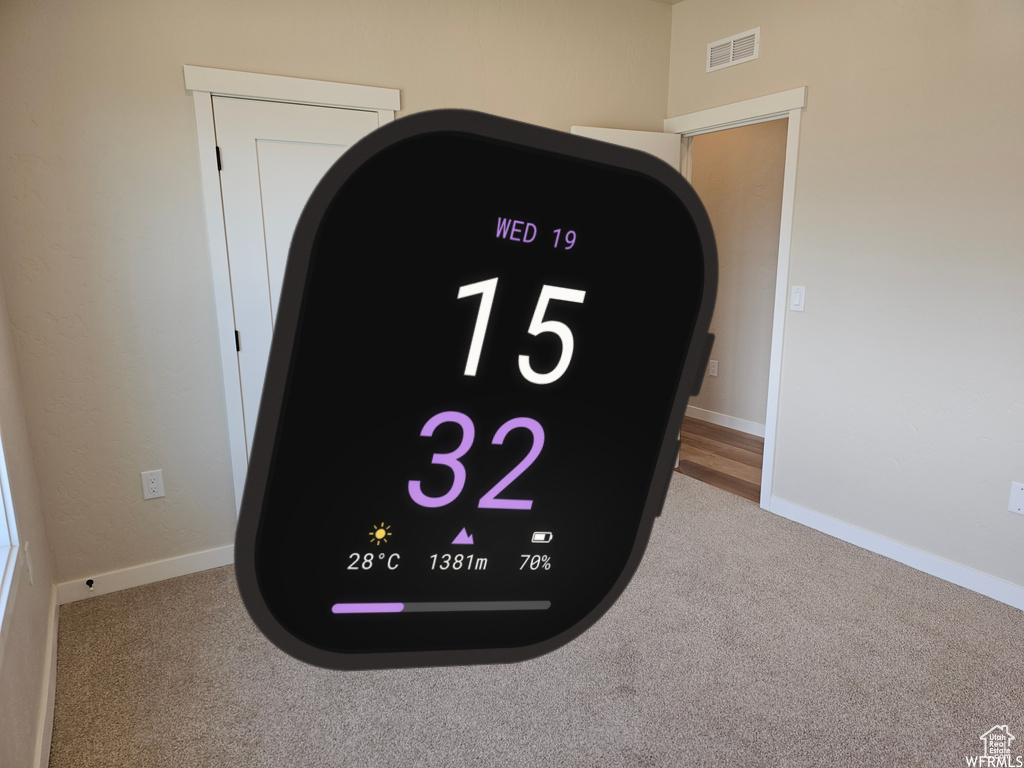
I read 15,32
